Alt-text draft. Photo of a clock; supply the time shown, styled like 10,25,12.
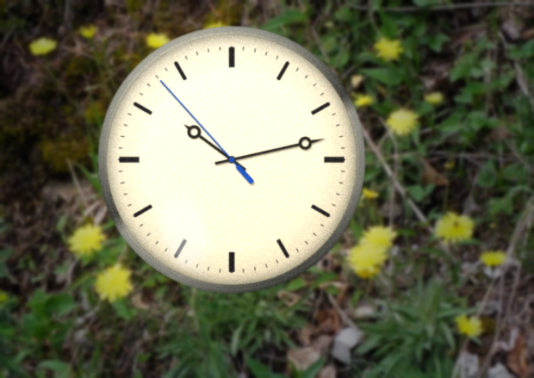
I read 10,12,53
